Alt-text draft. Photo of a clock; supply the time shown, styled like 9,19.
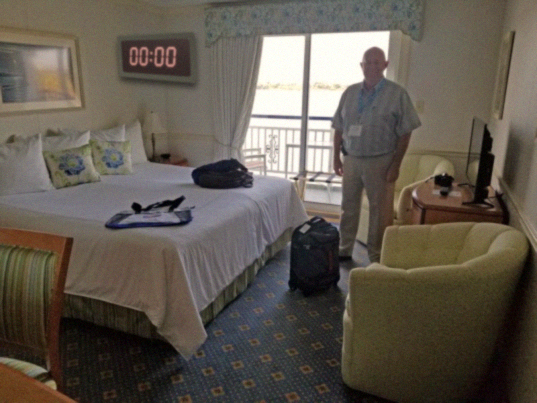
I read 0,00
